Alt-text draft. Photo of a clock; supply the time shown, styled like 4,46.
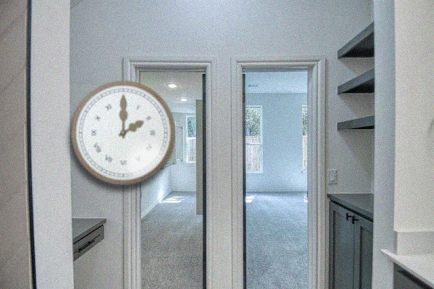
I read 2,00
